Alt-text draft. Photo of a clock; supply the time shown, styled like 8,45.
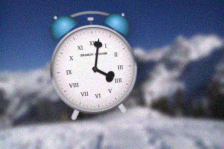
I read 4,02
